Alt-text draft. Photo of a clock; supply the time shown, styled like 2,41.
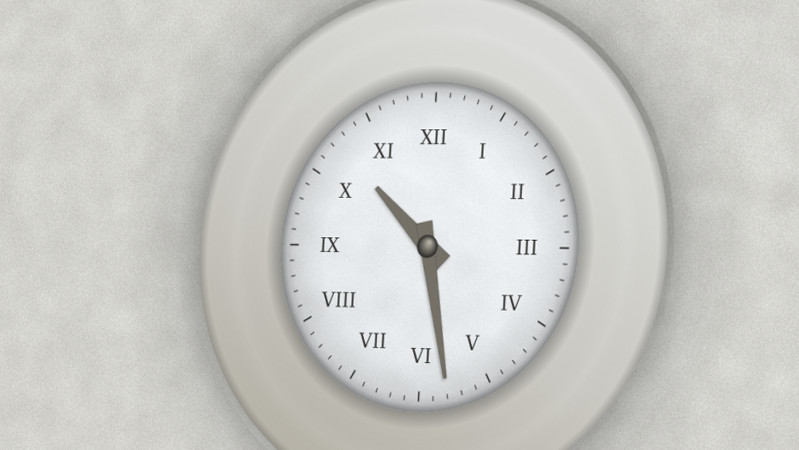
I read 10,28
